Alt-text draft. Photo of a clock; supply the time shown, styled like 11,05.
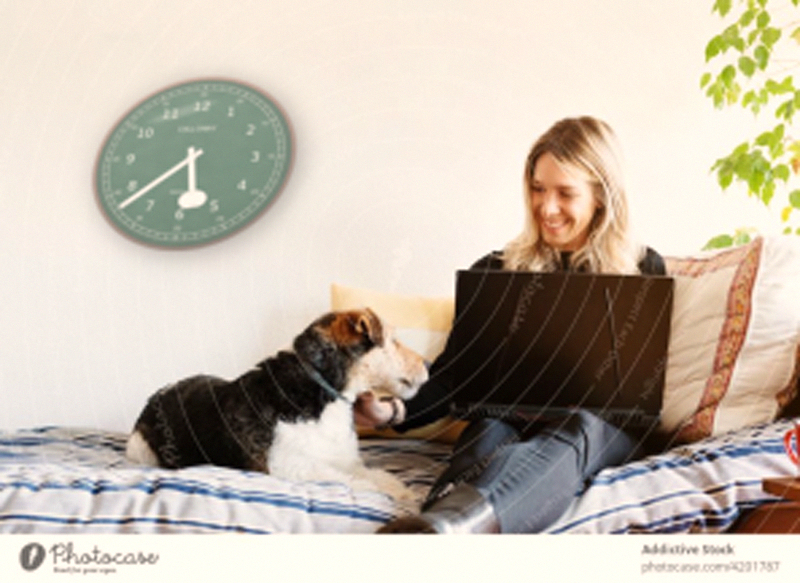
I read 5,38
